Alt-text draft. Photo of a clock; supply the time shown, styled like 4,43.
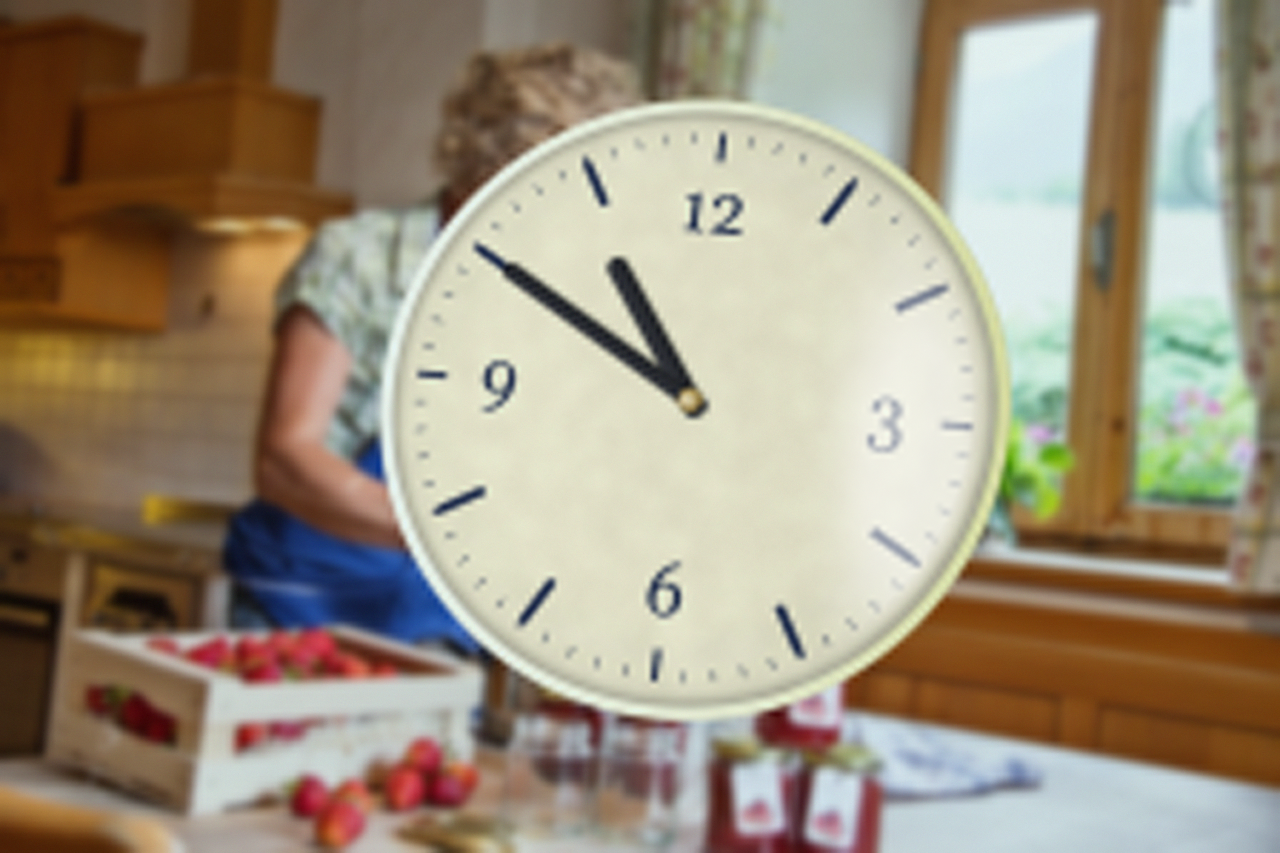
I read 10,50
